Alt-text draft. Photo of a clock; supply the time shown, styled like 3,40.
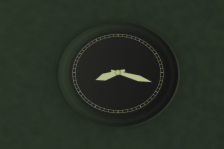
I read 8,18
